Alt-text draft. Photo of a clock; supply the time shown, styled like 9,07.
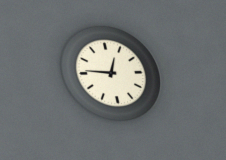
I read 12,46
